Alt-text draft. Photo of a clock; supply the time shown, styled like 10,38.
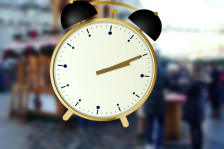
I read 2,10
